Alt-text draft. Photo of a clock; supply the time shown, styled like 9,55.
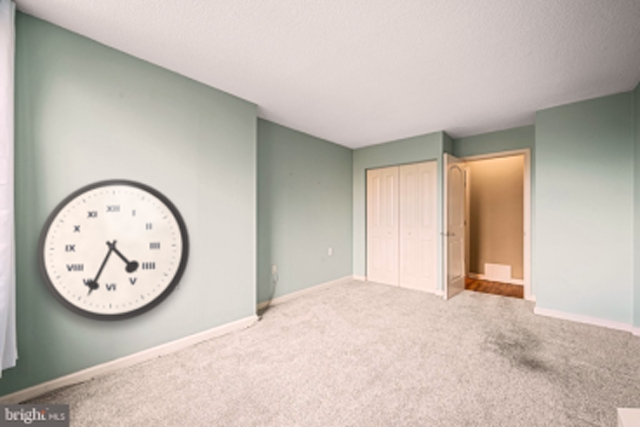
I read 4,34
